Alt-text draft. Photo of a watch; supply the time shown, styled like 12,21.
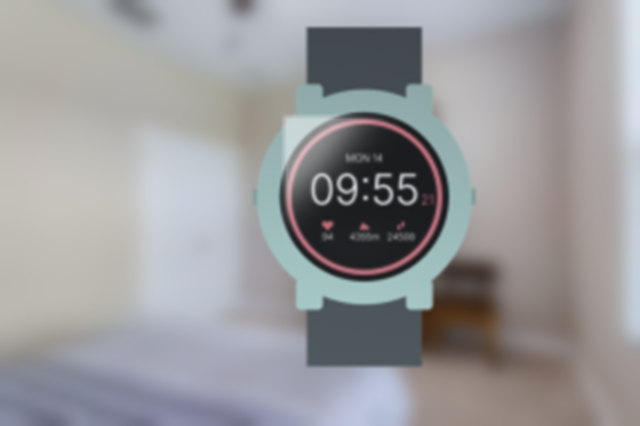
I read 9,55
